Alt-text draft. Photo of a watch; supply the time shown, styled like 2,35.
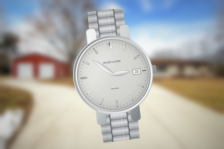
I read 2,52
